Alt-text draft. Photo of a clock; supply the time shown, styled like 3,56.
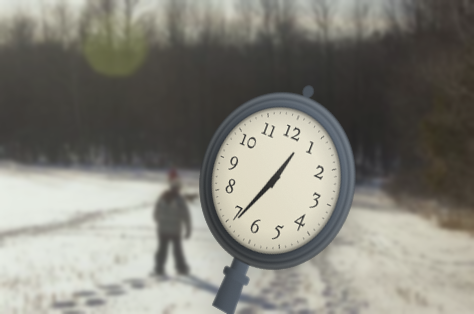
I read 12,34
